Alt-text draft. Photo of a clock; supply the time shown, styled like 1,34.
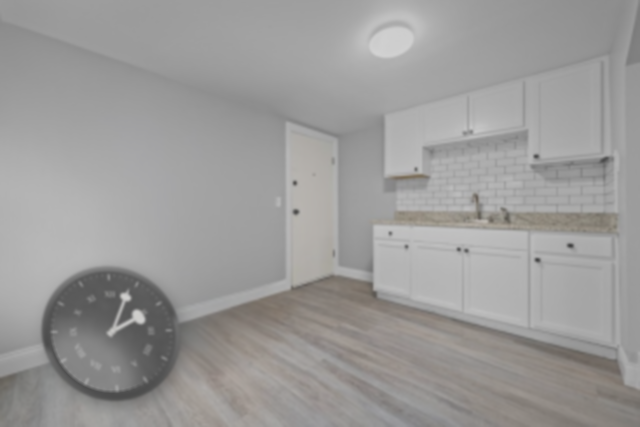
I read 2,04
